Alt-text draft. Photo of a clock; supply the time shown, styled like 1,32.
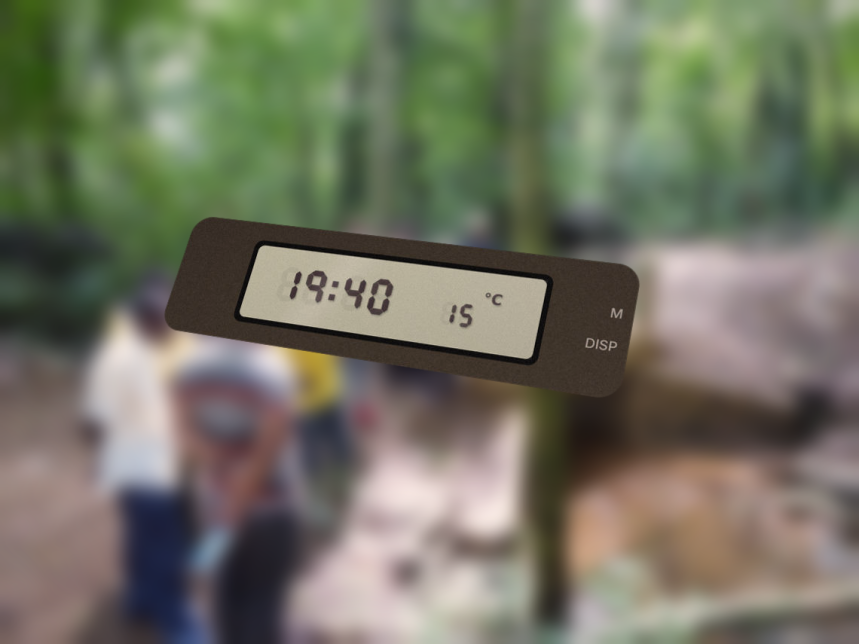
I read 19,40
